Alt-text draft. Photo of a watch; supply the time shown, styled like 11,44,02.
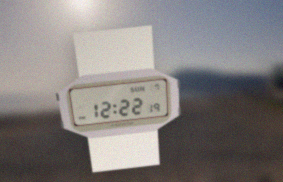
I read 12,22,19
